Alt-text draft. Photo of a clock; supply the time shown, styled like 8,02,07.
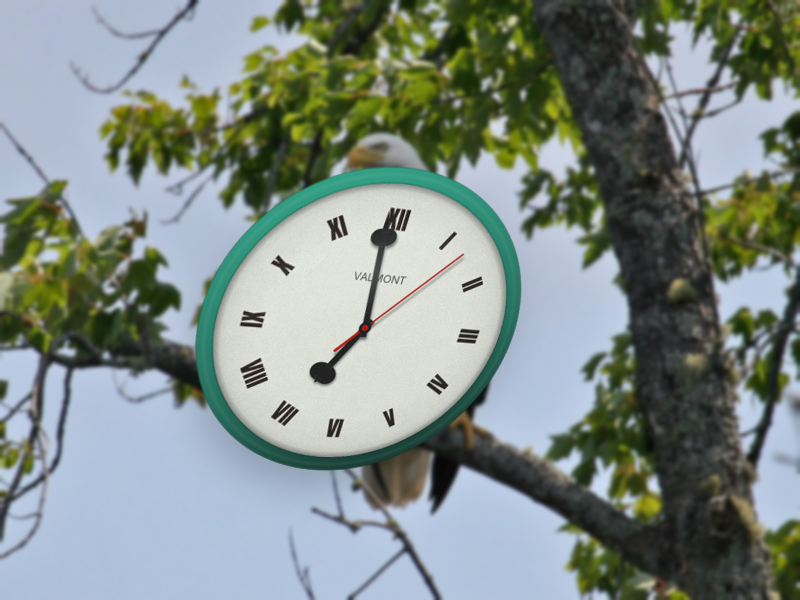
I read 6,59,07
